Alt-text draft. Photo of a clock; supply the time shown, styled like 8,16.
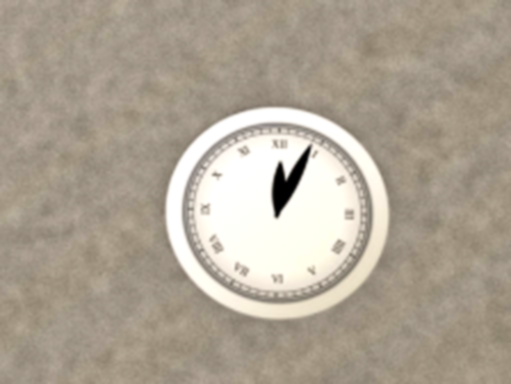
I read 12,04
